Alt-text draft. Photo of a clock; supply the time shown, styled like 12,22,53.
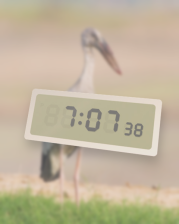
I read 7,07,38
